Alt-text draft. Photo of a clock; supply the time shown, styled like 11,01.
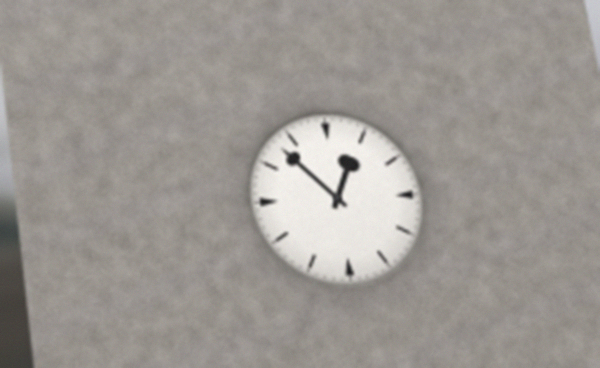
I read 12,53
